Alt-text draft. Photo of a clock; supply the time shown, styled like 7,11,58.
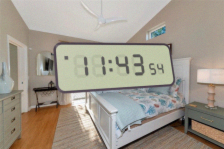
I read 11,43,54
